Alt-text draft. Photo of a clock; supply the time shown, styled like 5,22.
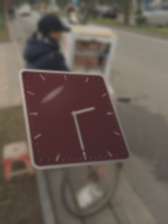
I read 2,30
